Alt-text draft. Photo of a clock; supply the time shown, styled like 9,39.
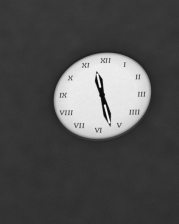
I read 11,27
